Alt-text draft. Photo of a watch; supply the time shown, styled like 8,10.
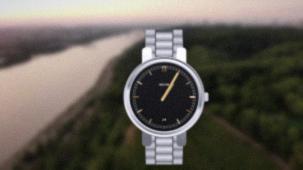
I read 1,05
